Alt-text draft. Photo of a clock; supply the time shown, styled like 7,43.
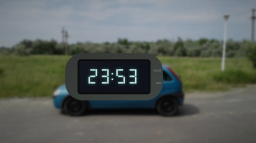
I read 23,53
